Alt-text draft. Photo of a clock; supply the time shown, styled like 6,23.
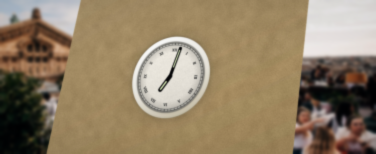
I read 7,02
